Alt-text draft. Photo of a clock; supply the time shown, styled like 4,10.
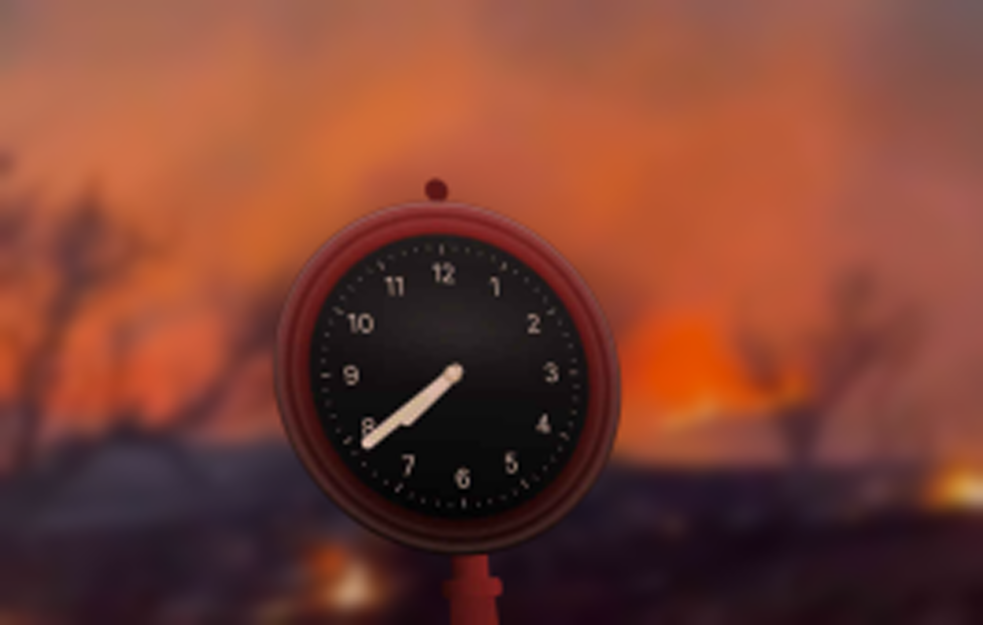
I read 7,39
